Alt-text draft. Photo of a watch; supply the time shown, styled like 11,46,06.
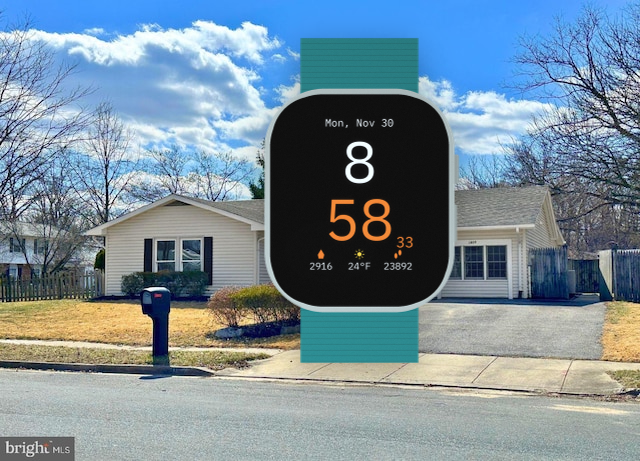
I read 8,58,33
